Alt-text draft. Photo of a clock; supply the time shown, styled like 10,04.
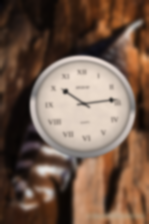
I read 10,14
